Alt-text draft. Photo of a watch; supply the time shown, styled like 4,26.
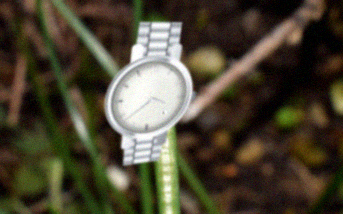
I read 3,38
